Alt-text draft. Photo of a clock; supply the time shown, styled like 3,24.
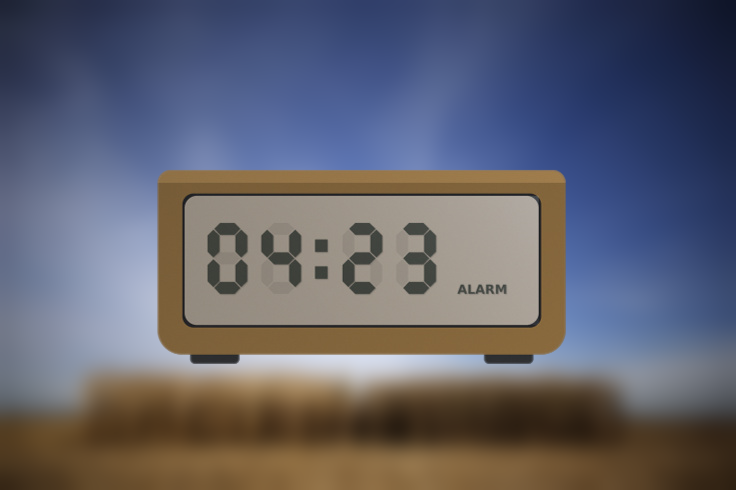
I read 4,23
